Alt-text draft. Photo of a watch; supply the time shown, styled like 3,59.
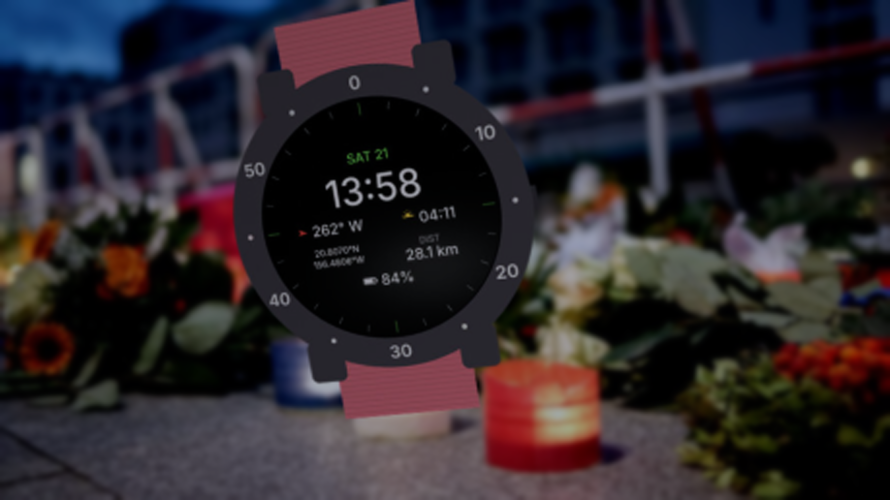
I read 13,58
